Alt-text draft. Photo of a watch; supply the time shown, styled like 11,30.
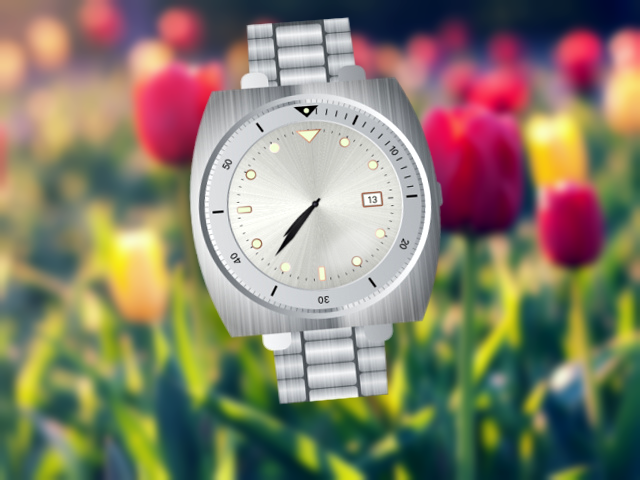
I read 7,37
